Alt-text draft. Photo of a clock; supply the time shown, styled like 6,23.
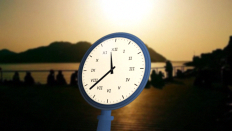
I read 11,38
